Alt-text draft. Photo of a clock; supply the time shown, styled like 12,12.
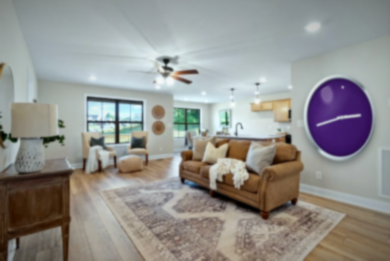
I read 2,42
